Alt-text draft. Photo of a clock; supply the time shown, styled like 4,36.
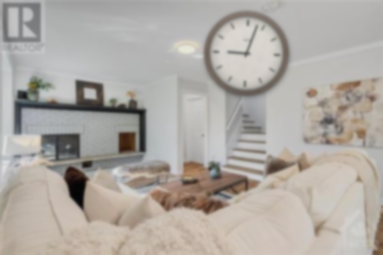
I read 9,03
